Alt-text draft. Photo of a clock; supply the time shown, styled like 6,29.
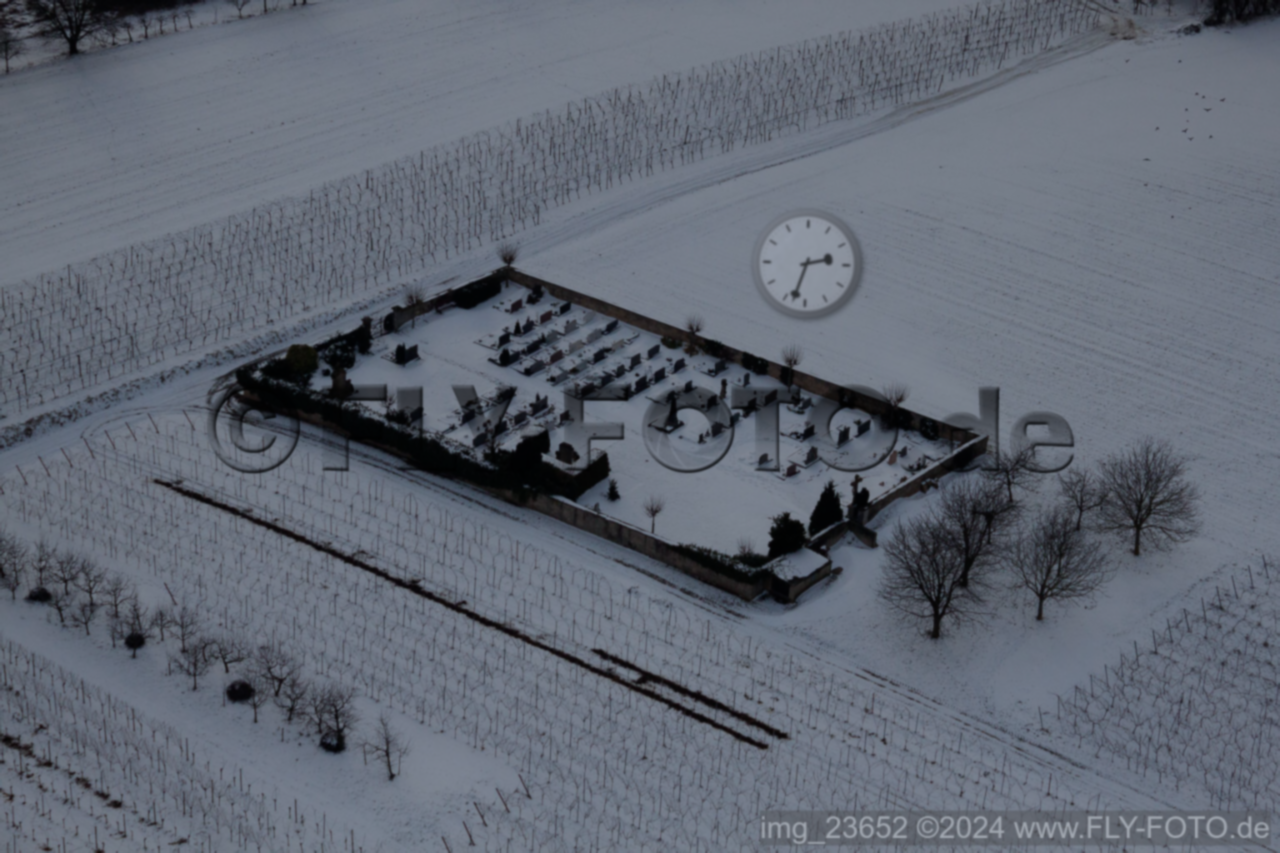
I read 2,33
